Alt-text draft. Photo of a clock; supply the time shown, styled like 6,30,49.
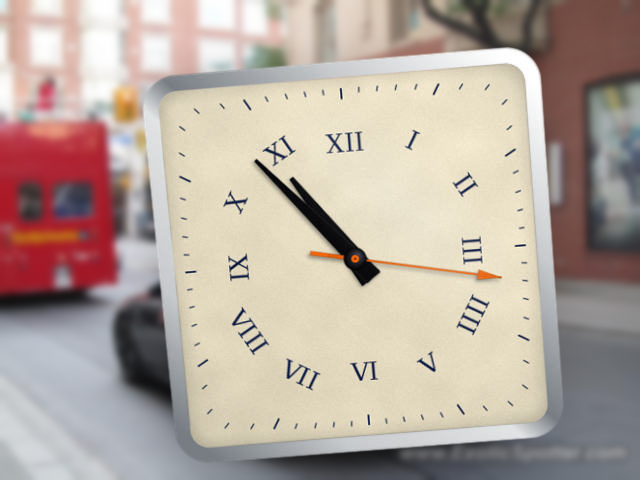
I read 10,53,17
